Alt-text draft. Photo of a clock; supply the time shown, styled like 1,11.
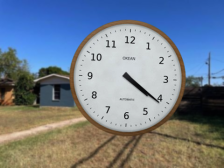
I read 4,21
